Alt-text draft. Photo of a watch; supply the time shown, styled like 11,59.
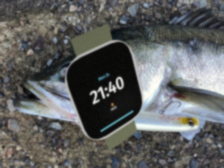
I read 21,40
